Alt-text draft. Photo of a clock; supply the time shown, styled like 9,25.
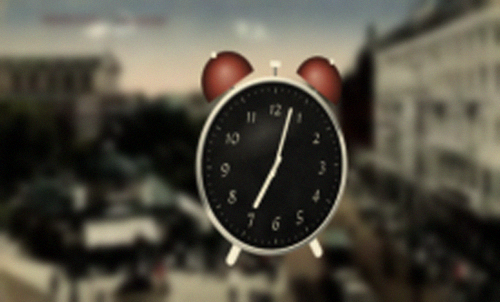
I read 7,03
